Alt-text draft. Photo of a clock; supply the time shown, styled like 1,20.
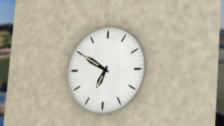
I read 6,50
